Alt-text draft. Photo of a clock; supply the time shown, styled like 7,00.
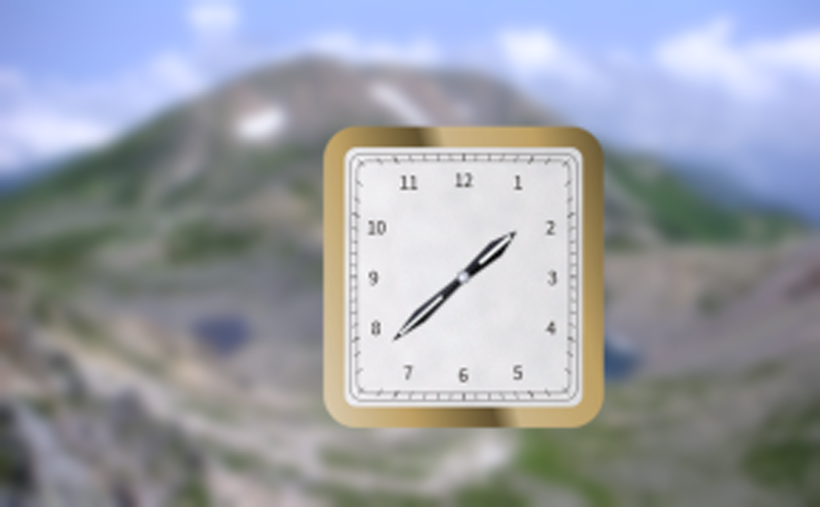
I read 1,38
